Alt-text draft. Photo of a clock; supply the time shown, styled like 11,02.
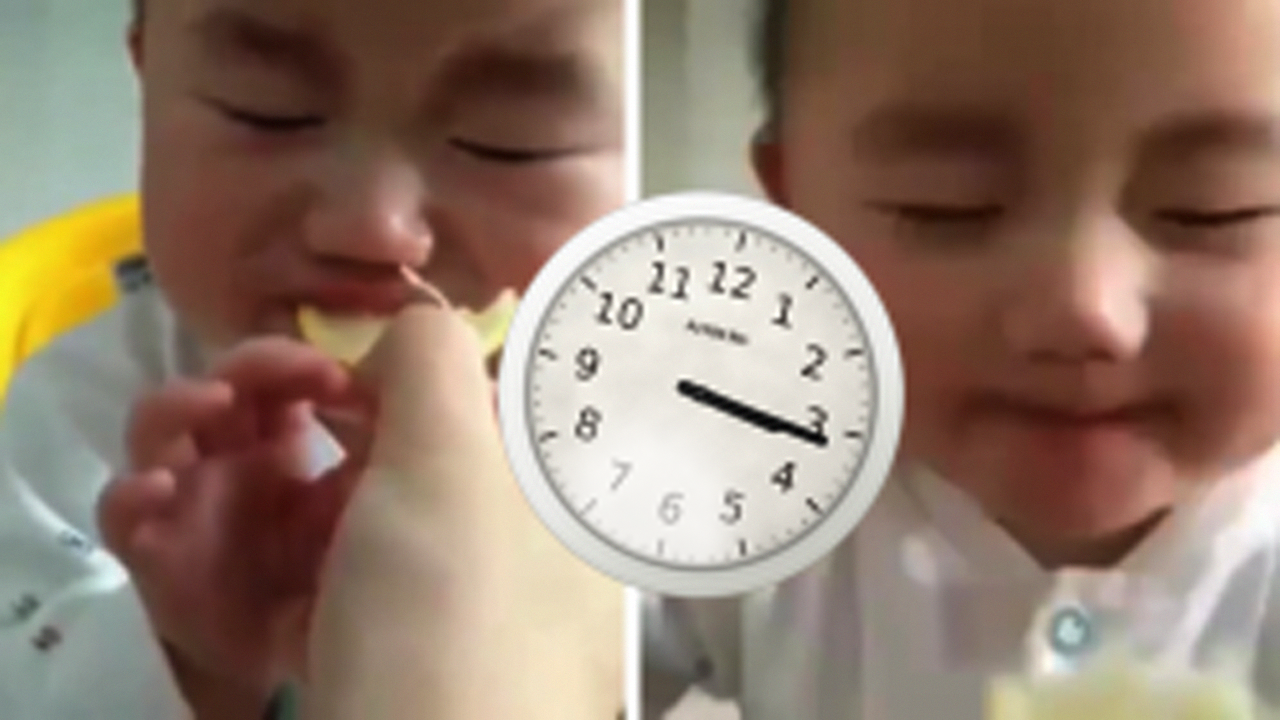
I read 3,16
